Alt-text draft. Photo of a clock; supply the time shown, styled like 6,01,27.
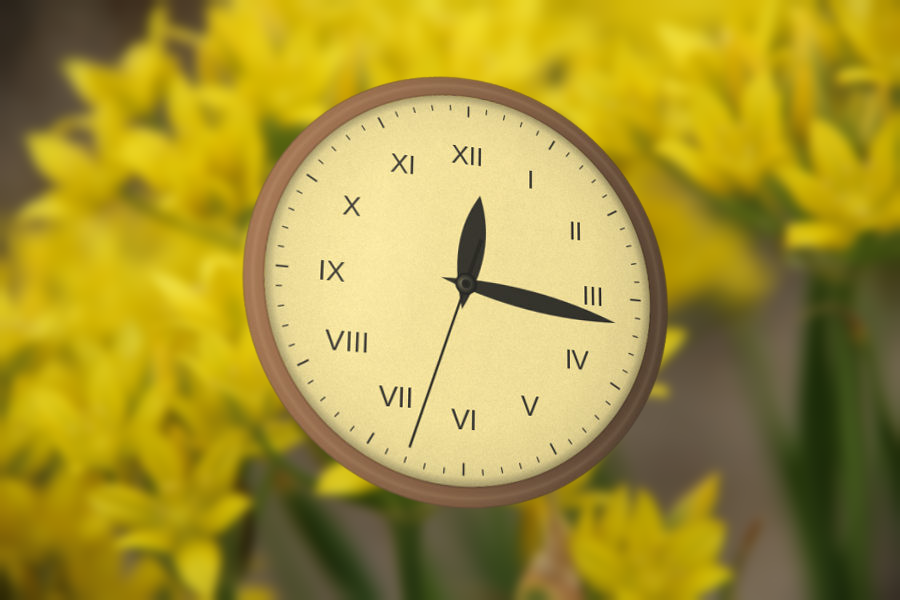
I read 12,16,33
